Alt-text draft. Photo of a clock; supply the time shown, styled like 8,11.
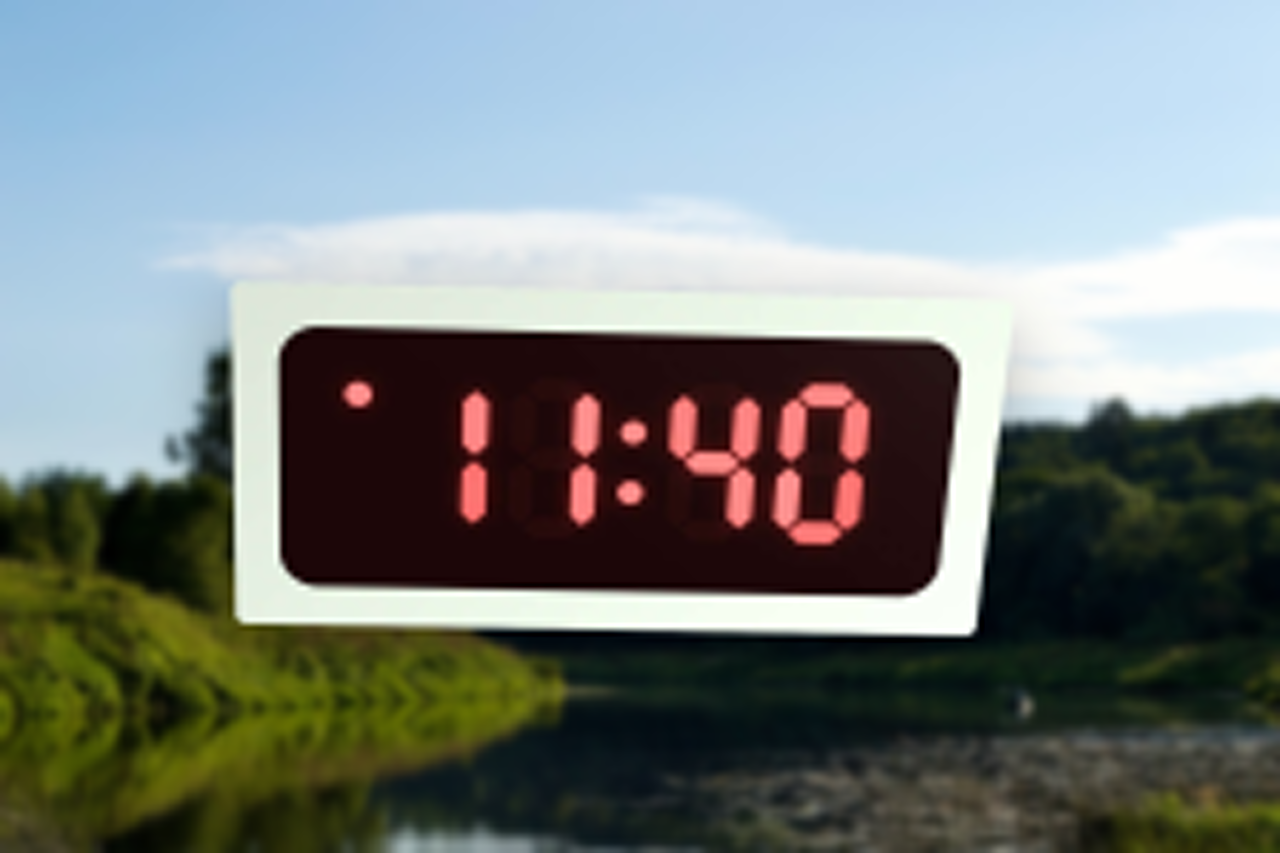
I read 11,40
